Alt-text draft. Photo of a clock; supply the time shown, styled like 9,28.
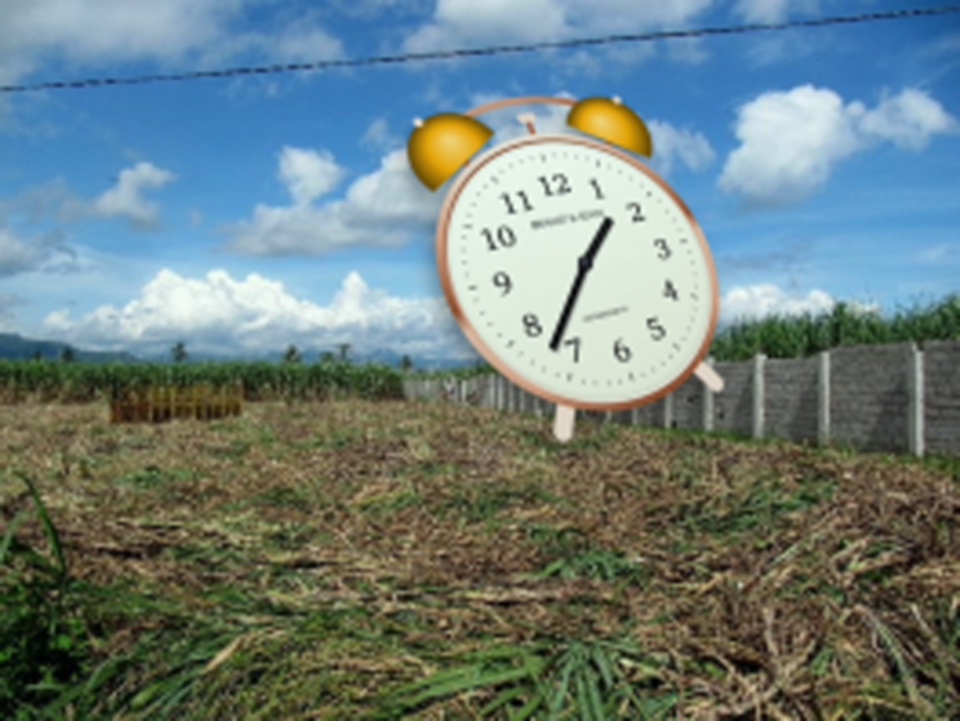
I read 1,37
